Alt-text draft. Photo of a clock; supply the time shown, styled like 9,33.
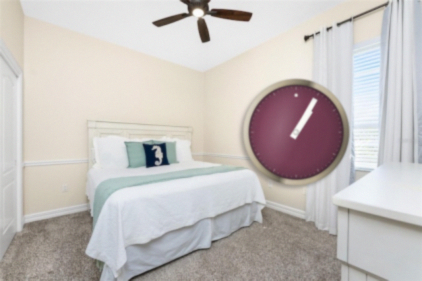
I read 1,05
